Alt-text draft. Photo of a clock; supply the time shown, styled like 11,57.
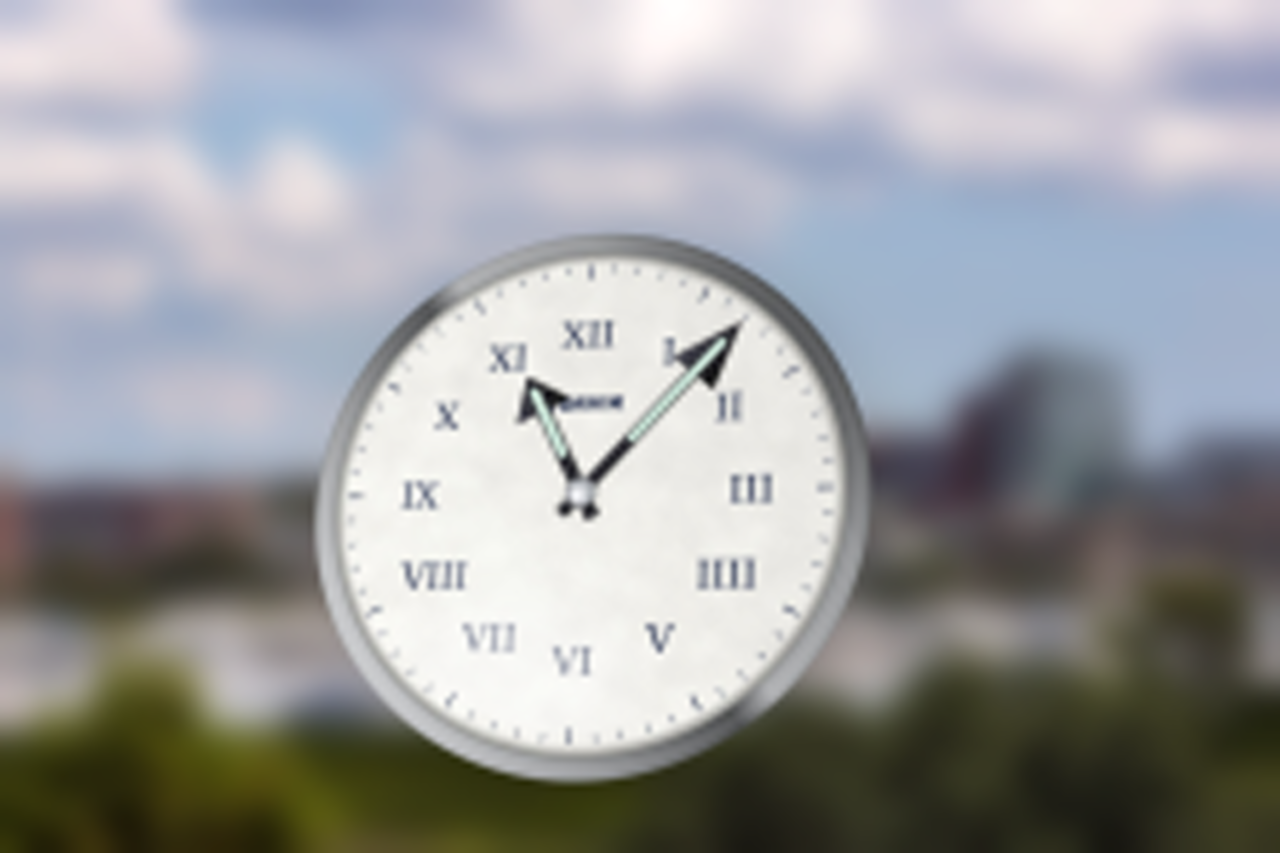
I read 11,07
